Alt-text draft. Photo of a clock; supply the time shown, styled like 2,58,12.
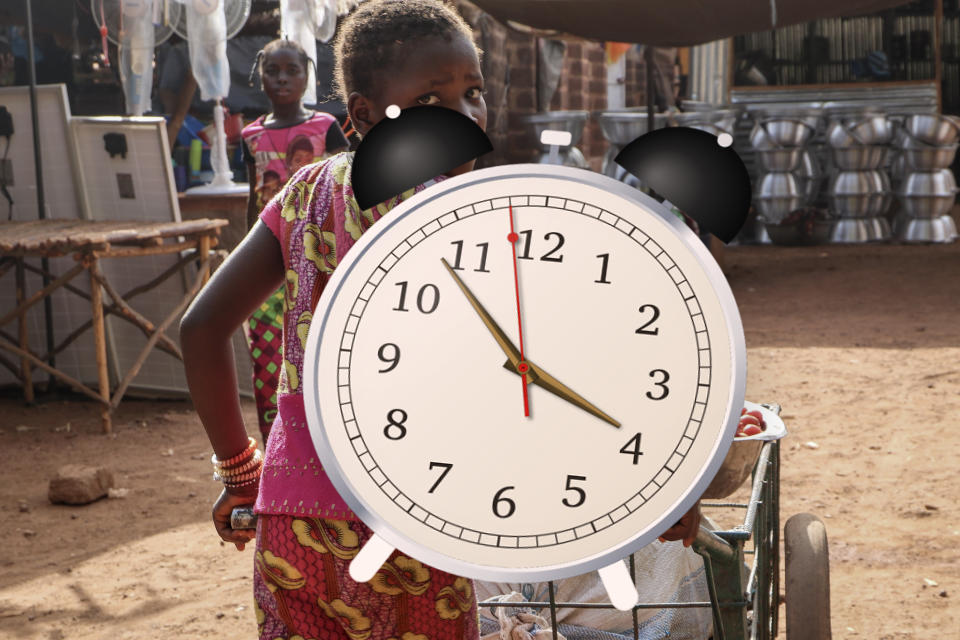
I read 3,52,58
